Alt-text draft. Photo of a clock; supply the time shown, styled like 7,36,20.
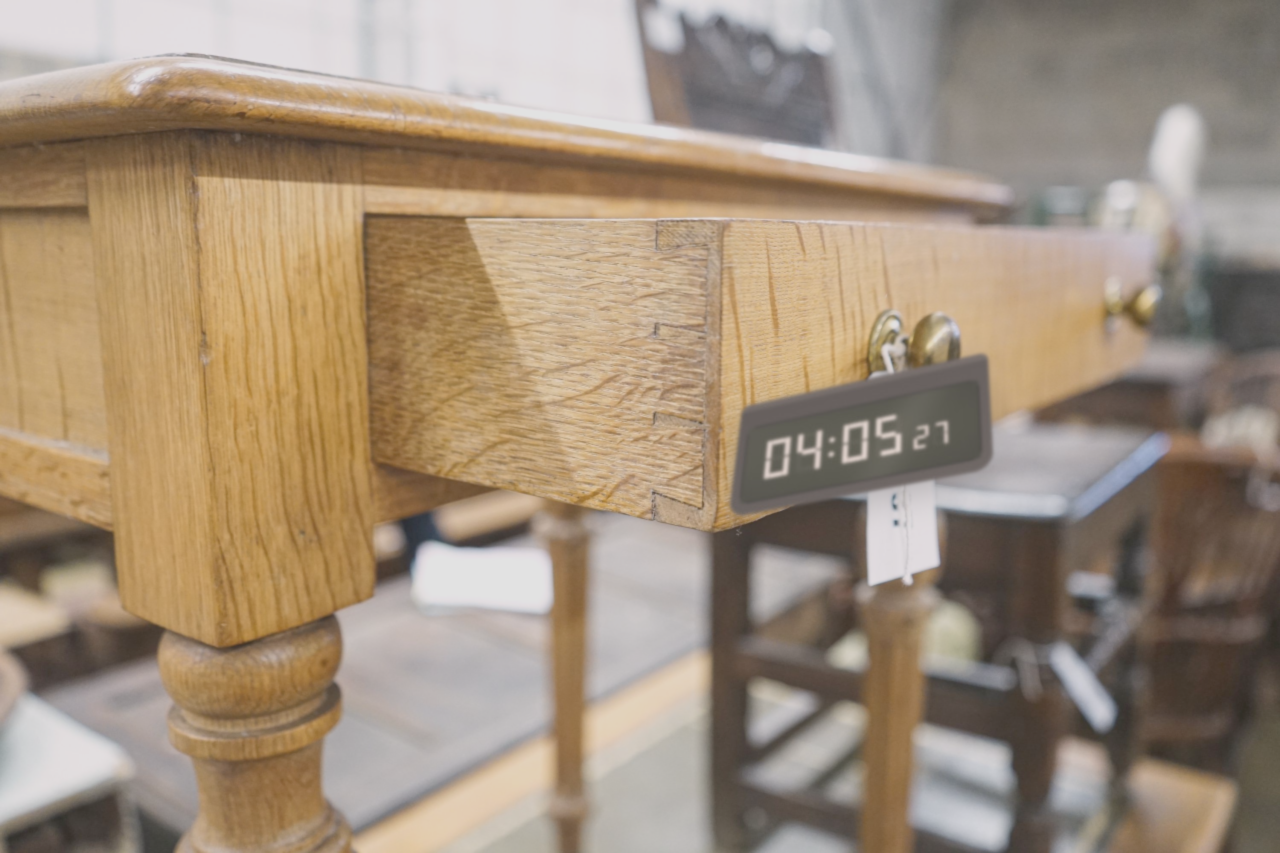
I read 4,05,27
